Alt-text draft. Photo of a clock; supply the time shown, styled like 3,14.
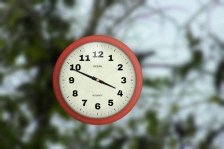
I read 3,49
